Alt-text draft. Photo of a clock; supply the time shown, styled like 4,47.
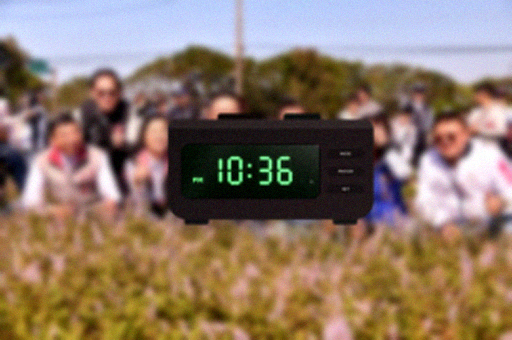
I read 10,36
